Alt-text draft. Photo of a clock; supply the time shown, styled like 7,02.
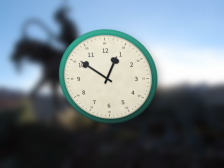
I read 12,51
